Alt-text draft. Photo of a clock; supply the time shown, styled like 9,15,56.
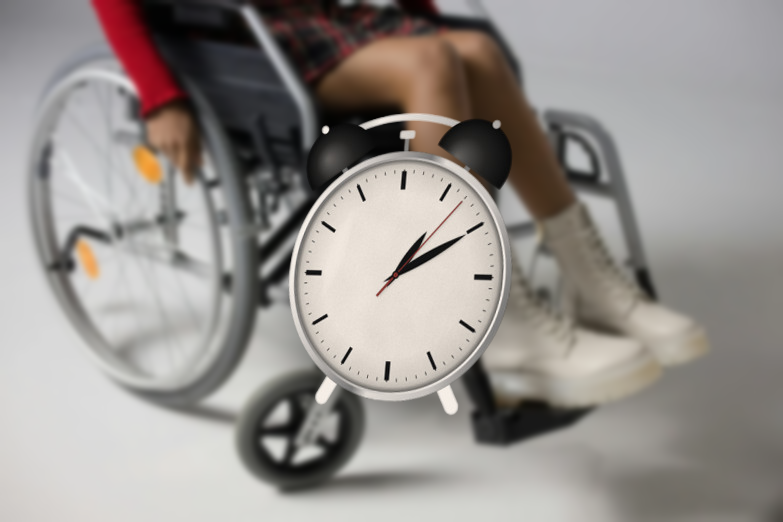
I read 1,10,07
